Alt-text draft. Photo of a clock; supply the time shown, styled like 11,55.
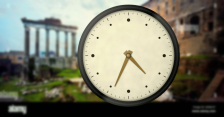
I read 4,34
